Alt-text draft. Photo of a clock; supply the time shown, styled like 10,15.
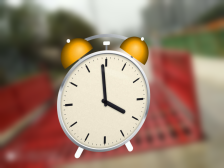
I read 3,59
